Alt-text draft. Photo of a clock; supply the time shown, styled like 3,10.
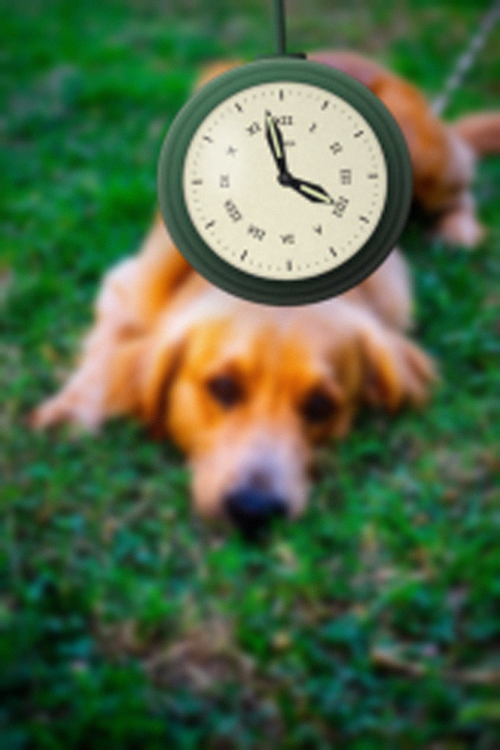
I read 3,58
